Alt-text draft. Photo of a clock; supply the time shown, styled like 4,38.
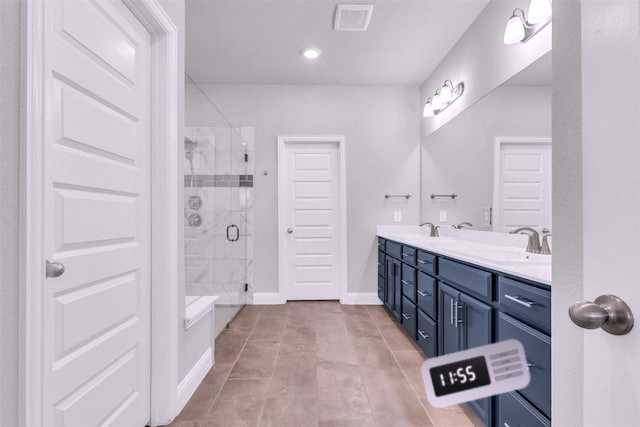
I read 11,55
